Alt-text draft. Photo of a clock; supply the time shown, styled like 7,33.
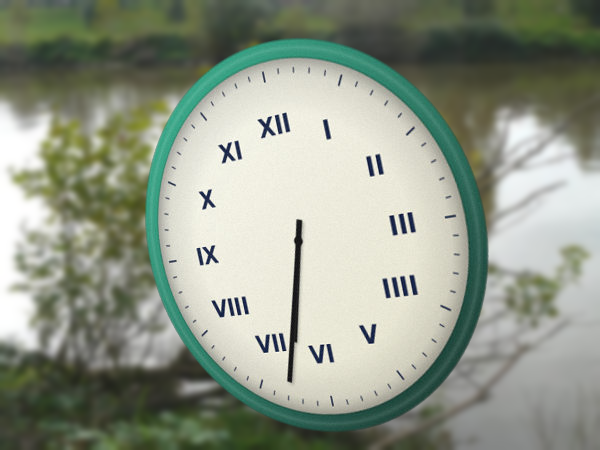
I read 6,33
